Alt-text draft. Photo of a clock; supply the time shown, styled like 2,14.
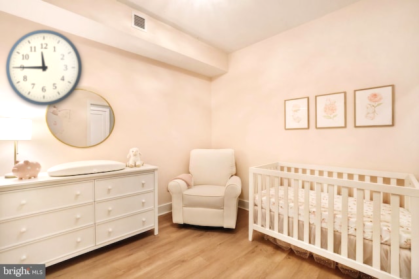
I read 11,45
